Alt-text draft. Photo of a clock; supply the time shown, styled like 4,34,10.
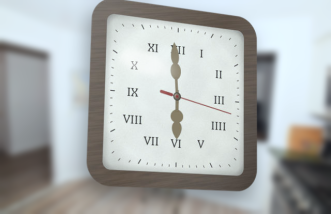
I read 5,59,17
